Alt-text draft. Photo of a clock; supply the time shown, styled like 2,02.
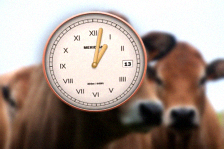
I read 1,02
